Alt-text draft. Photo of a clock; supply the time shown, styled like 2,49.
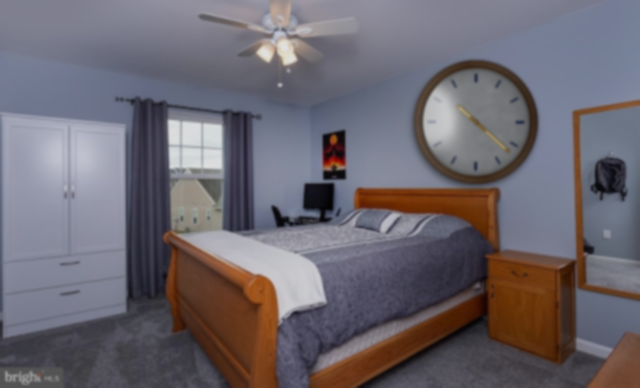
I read 10,22
